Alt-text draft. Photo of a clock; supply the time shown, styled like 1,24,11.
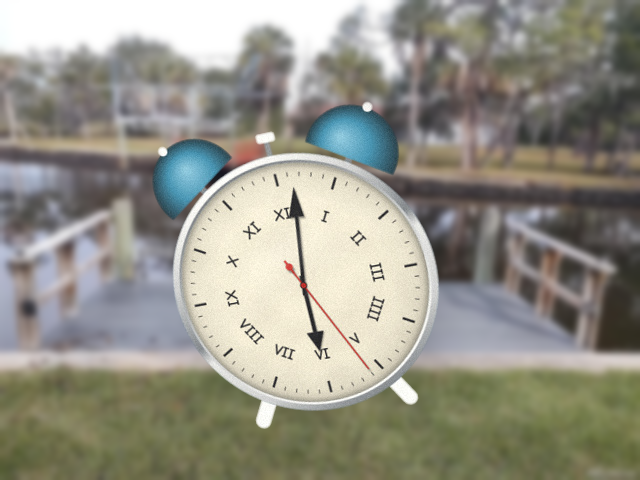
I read 6,01,26
